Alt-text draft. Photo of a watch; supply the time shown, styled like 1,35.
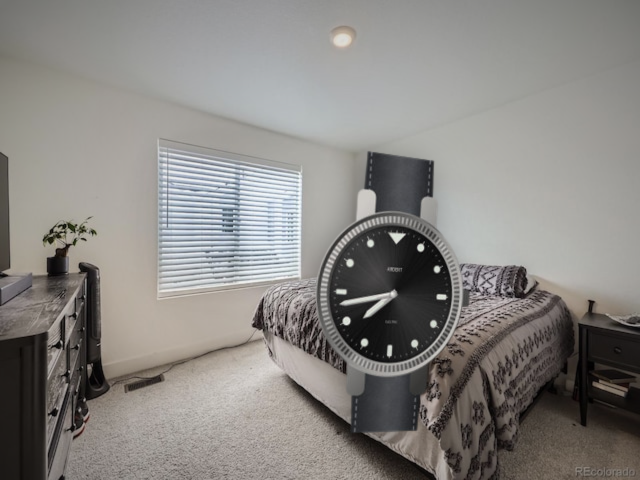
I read 7,43
